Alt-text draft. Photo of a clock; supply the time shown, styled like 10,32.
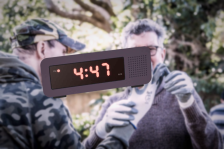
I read 4,47
